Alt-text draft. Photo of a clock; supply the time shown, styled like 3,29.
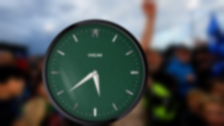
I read 5,39
